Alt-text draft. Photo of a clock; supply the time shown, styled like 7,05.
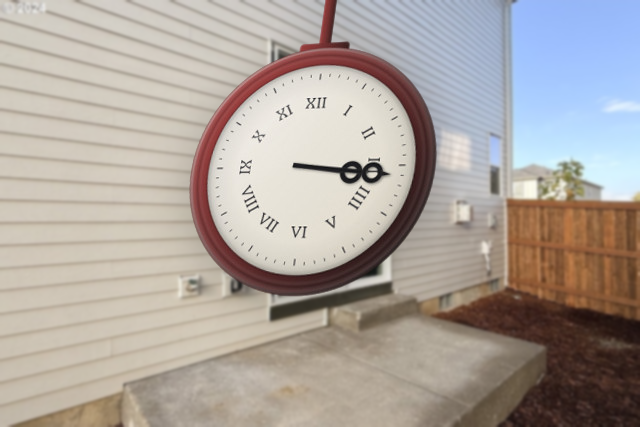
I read 3,16
